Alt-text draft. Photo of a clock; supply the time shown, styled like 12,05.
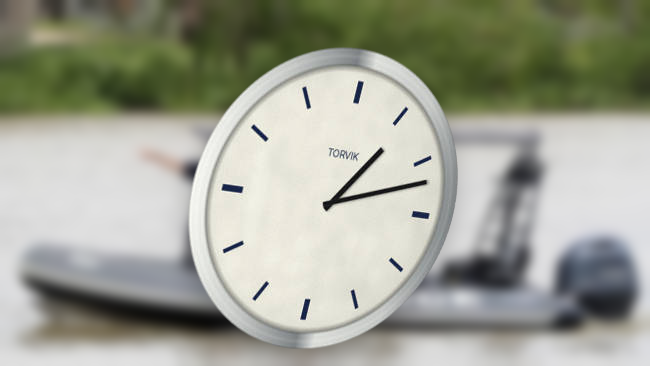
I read 1,12
